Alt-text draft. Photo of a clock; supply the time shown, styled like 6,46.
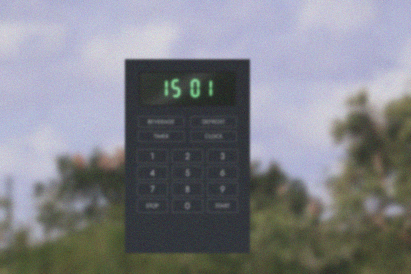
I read 15,01
